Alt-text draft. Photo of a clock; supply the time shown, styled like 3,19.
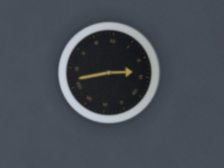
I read 2,42
